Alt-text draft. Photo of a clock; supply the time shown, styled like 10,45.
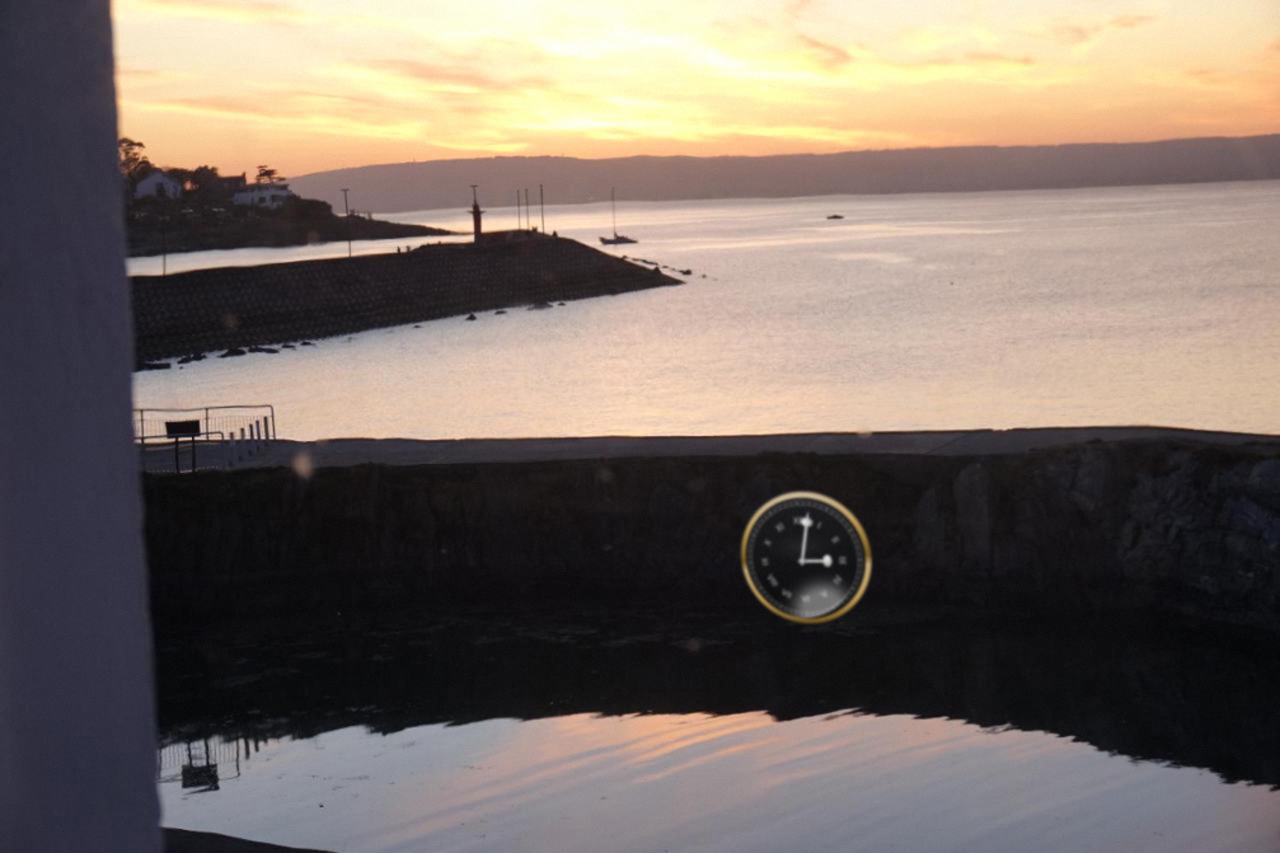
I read 3,02
